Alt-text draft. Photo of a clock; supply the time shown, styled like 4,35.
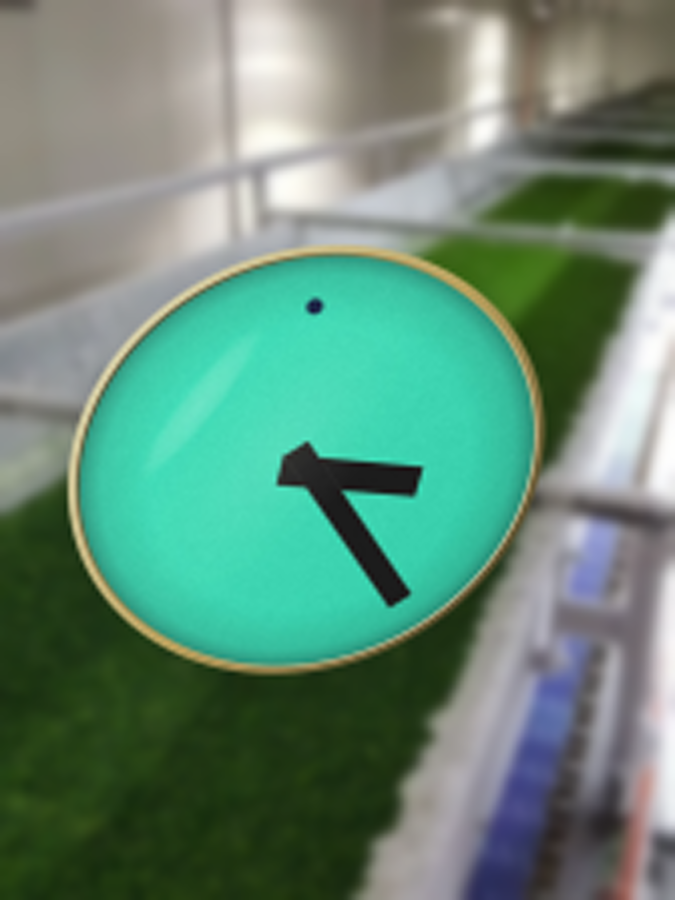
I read 3,25
